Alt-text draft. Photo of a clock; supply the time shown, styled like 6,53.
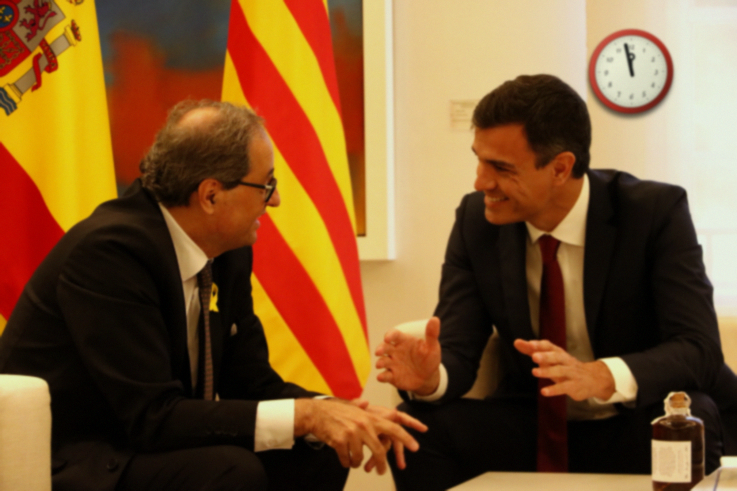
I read 11,58
